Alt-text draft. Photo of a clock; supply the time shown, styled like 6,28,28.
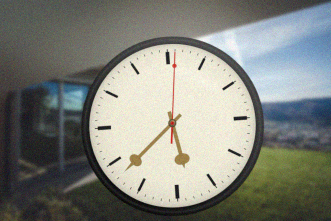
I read 5,38,01
